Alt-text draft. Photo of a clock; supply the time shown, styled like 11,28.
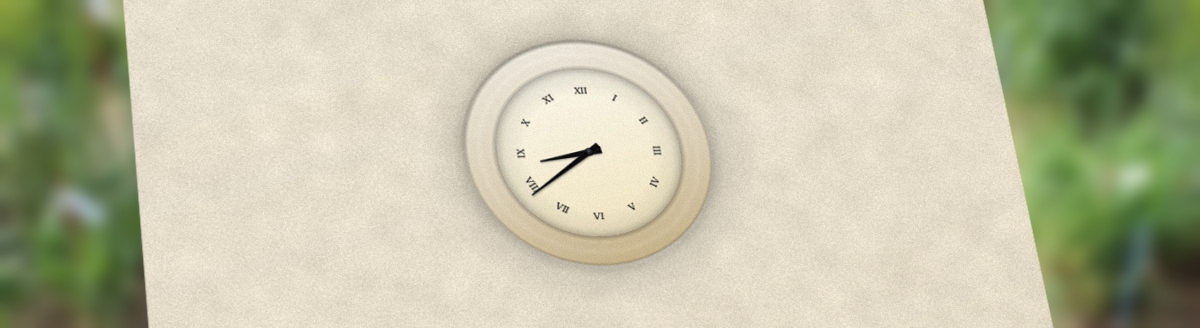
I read 8,39
